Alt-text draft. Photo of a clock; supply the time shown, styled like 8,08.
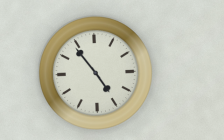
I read 4,54
